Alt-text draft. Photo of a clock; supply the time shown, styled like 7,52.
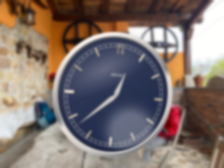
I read 12,38
